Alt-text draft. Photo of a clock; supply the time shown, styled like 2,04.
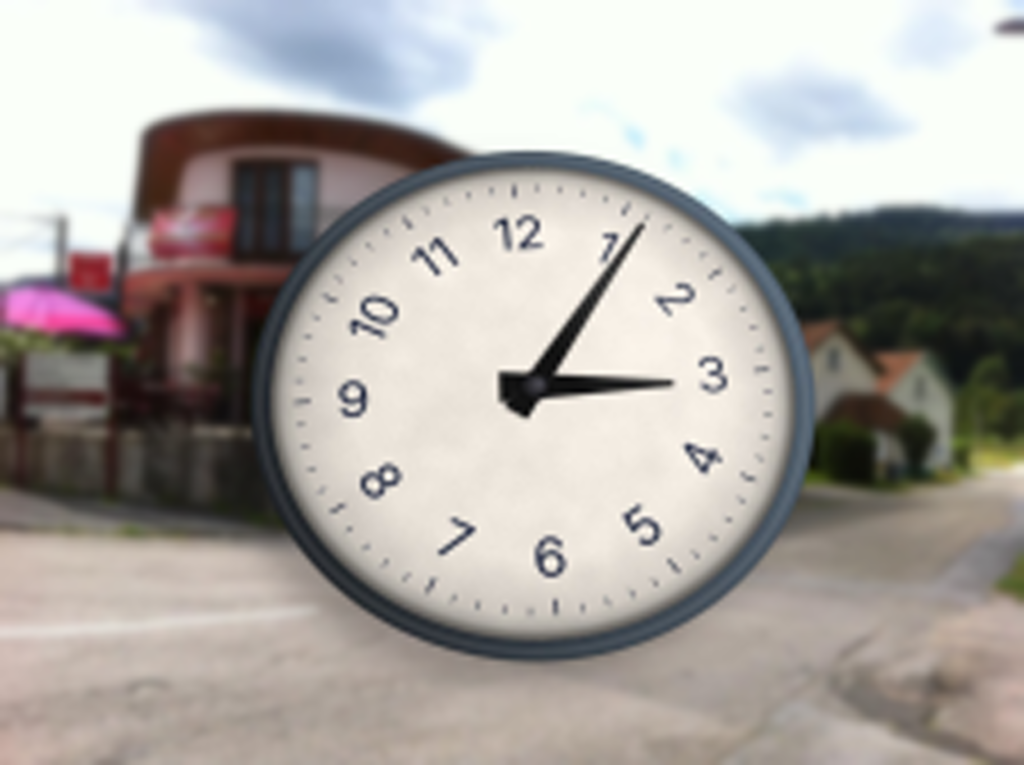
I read 3,06
